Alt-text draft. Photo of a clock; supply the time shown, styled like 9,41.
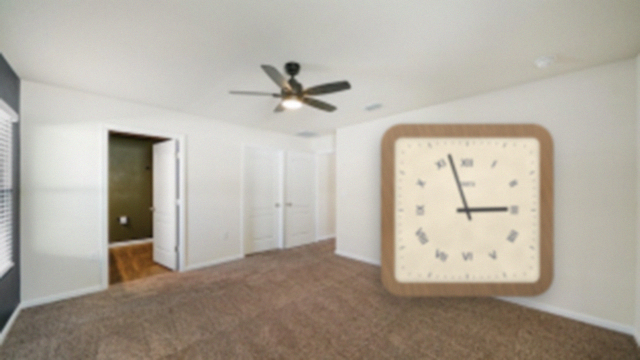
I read 2,57
